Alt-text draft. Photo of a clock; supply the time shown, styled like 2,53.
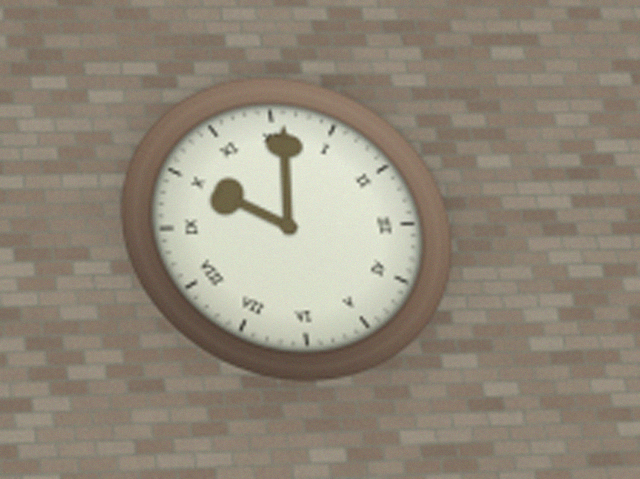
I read 10,01
